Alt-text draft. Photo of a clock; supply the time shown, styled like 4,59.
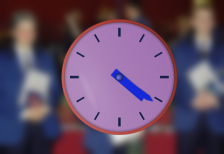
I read 4,21
